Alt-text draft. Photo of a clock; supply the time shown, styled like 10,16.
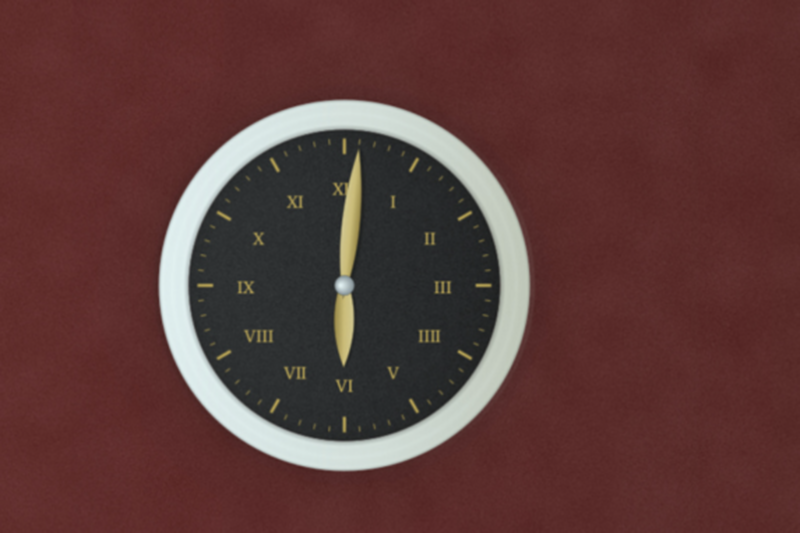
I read 6,01
